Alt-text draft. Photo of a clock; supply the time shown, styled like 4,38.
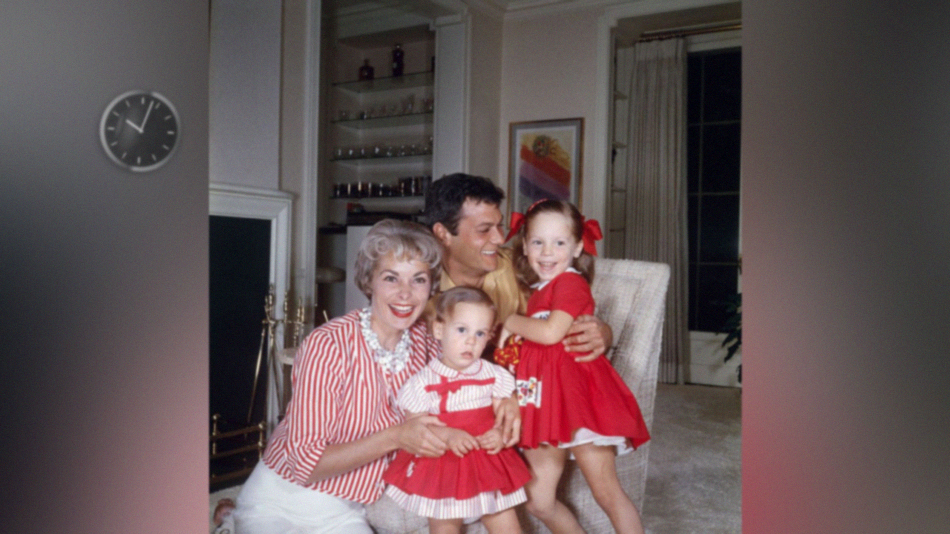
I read 10,03
